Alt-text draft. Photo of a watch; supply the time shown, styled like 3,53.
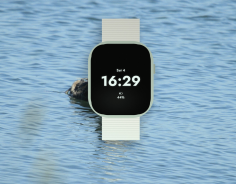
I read 16,29
